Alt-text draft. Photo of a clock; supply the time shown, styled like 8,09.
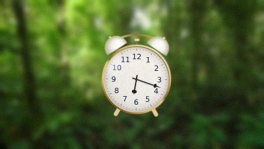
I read 6,18
